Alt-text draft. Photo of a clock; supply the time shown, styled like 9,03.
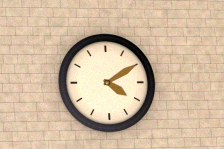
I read 4,10
